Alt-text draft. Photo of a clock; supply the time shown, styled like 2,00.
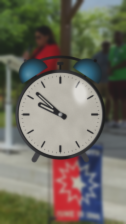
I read 9,52
